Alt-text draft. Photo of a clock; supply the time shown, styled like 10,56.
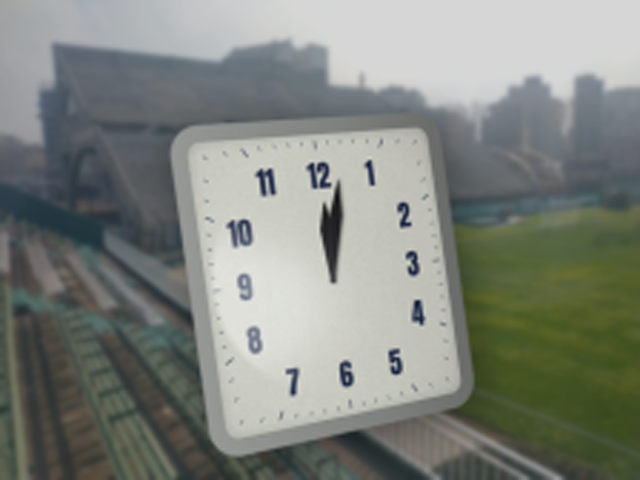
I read 12,02
